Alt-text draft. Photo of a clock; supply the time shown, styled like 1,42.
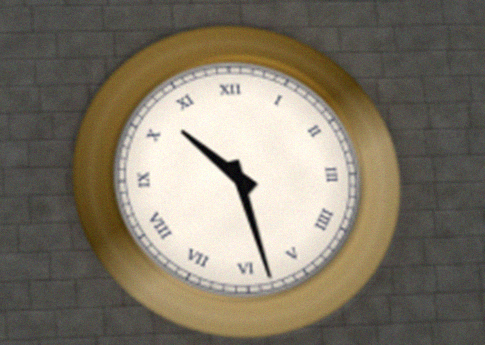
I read 10,28
